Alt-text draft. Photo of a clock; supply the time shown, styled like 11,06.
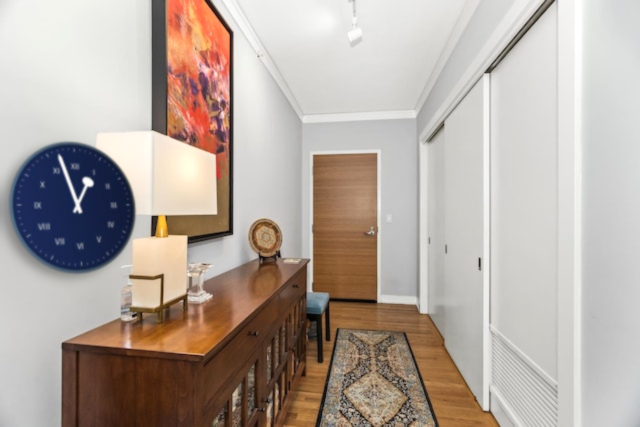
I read 12,57
